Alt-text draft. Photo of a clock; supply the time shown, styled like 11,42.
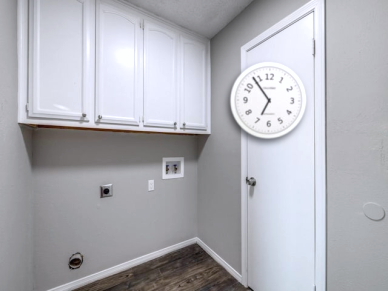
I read 6,54
